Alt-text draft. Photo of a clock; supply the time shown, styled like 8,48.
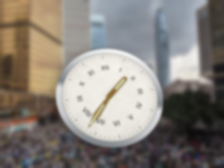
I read 1,37
